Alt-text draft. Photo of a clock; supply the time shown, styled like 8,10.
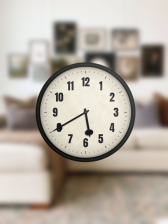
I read 5,40
